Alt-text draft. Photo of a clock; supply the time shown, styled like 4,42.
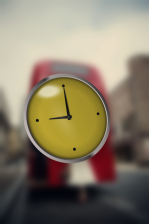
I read 9,00
